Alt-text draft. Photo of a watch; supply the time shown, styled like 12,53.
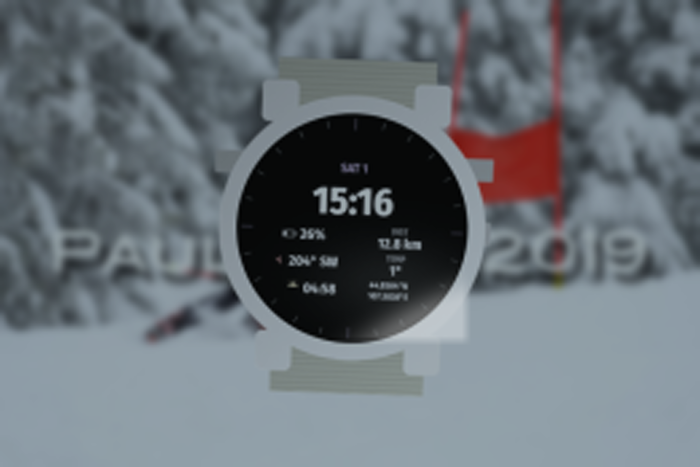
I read 15,16
